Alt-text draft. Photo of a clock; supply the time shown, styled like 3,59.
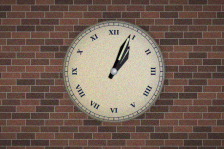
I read 1,04
